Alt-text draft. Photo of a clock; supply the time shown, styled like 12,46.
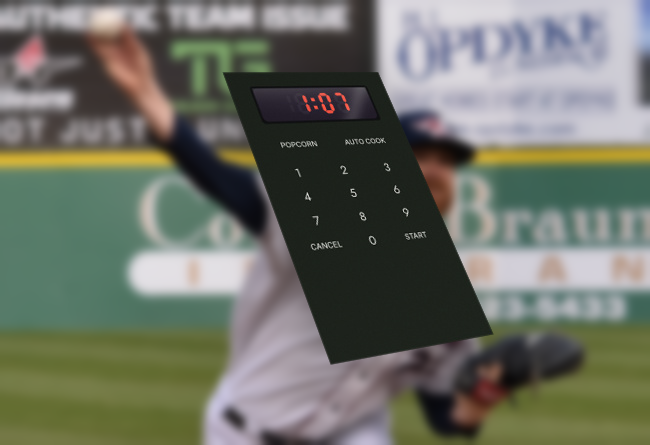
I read 1,07
